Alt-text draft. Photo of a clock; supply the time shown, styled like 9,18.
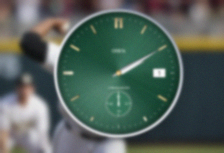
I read 2,10
